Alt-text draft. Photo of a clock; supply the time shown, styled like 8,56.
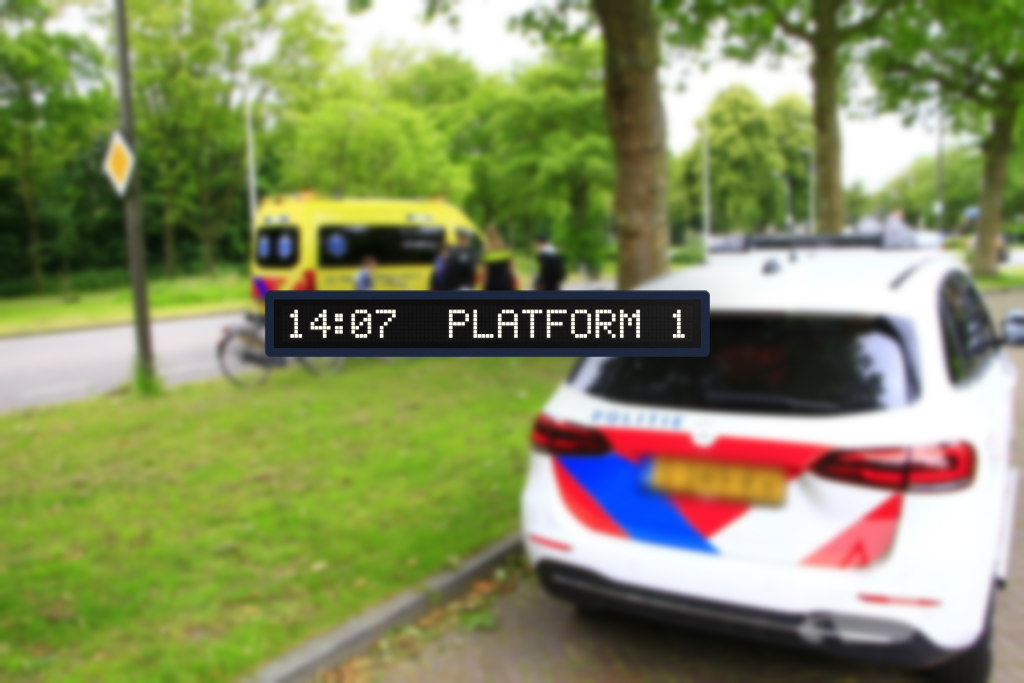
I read 14,07
